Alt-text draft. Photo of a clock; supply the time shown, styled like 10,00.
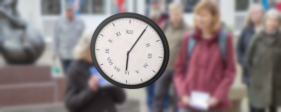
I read 6,05
